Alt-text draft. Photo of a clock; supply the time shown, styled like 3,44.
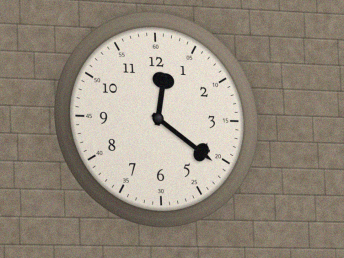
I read 12,21
